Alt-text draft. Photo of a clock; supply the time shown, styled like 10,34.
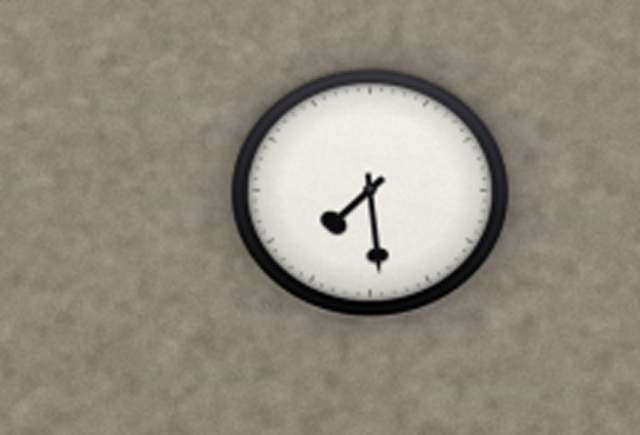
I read 7,29
